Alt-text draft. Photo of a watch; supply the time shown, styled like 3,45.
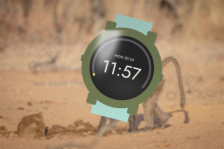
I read 11,57
